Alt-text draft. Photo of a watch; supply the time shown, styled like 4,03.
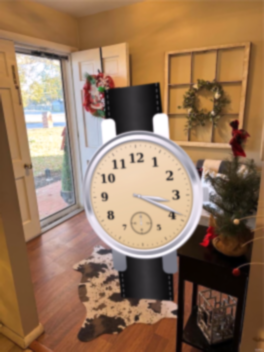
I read 3,19
